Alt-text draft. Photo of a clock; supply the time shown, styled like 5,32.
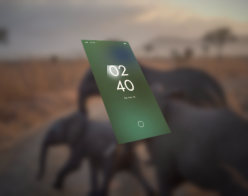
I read 2,40
